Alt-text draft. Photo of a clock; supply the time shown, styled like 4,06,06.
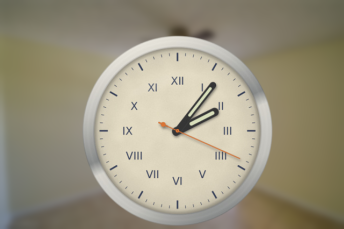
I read 2,06,19
